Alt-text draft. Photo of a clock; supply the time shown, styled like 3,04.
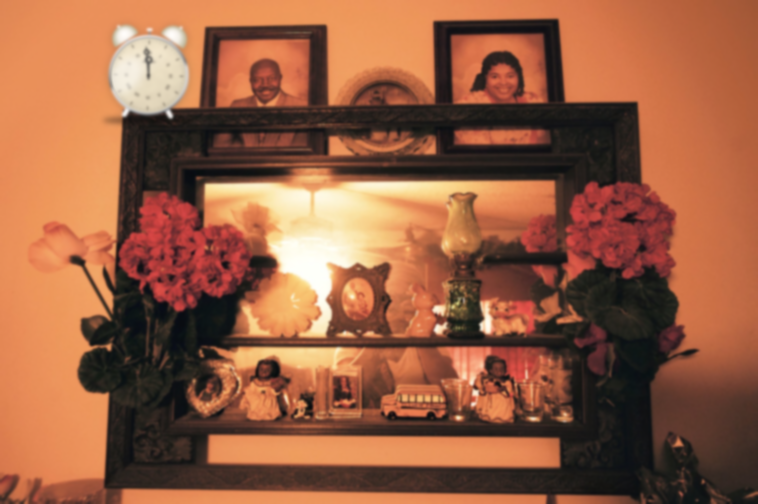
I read 11,59
